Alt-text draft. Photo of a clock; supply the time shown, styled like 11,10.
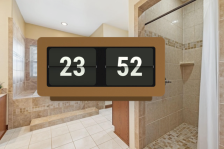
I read 23,52
